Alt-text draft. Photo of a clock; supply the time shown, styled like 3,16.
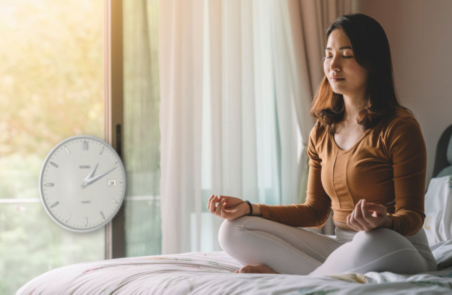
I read 1,11
